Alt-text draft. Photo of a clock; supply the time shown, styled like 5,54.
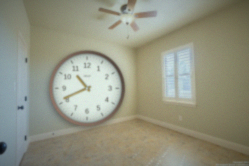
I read 10,41
